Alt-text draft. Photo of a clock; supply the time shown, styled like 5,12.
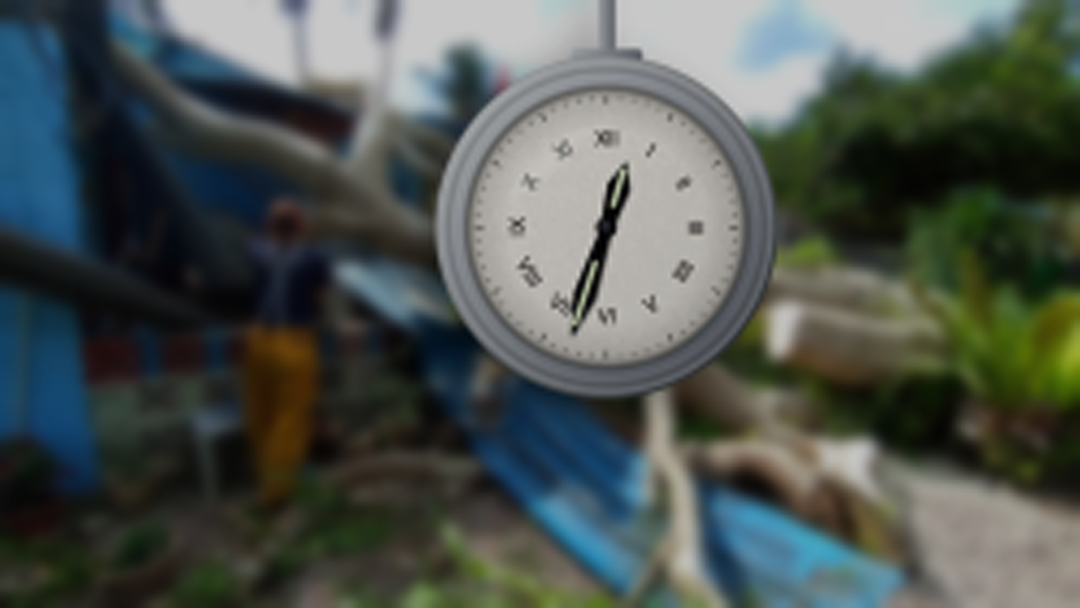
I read 12,33
